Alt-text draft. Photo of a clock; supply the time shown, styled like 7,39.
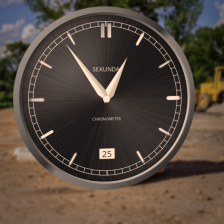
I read 12,54
